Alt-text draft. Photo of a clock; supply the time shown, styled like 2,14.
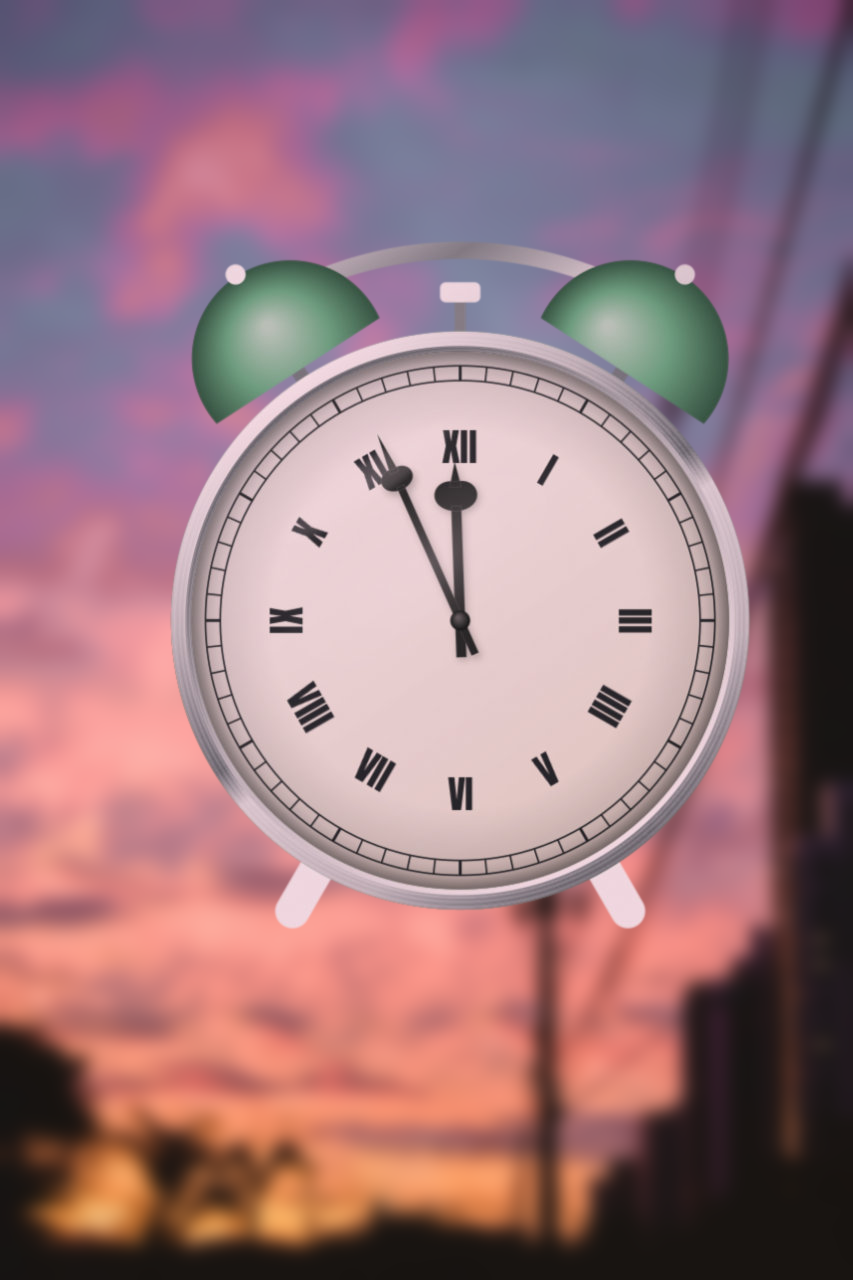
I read 11,56
